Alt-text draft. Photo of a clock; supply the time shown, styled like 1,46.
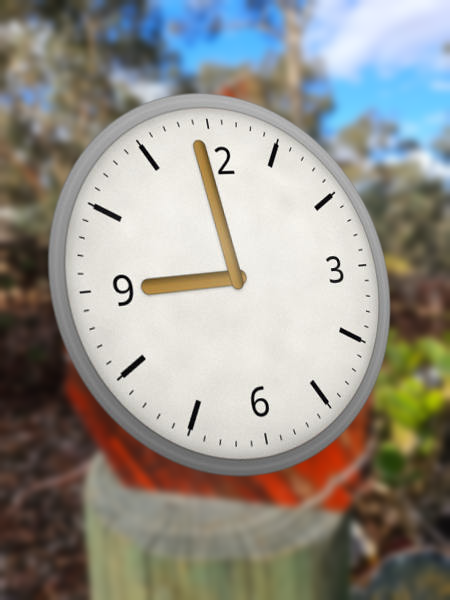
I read 8,59
